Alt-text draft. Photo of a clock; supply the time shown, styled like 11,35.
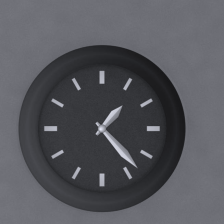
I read 1,23
